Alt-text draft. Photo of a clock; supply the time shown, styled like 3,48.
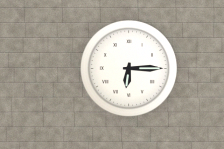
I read 6,15
